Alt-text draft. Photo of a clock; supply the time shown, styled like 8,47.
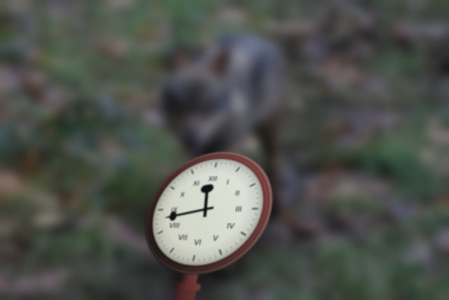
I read 11,43
